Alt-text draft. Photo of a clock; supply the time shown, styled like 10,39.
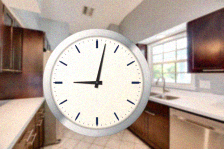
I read 9,02
